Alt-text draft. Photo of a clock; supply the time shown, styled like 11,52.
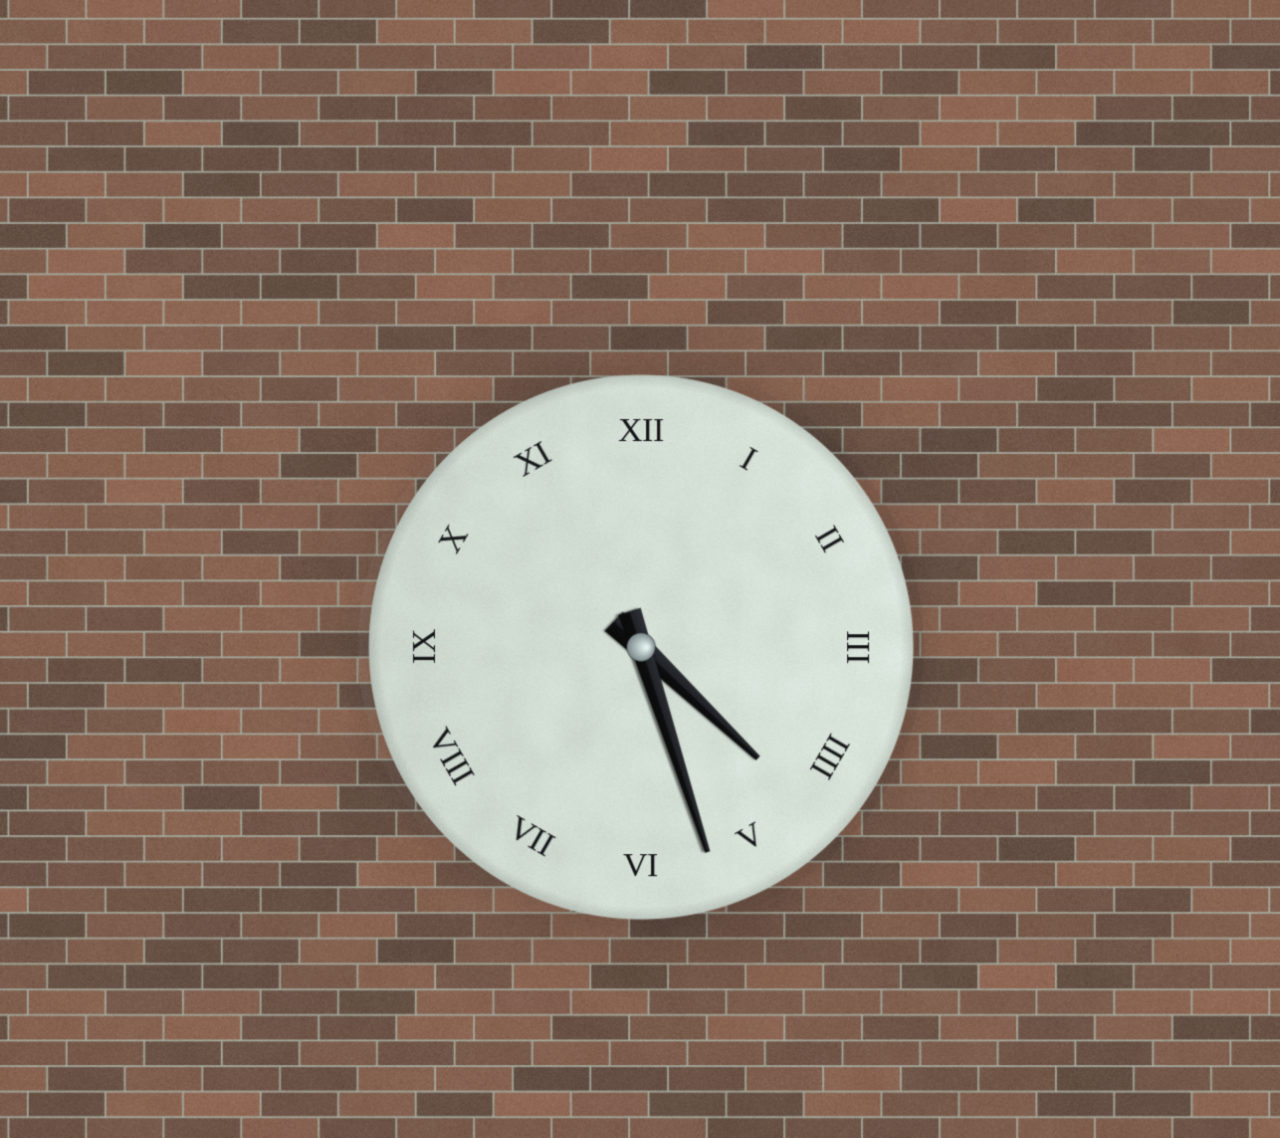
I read 4,27
